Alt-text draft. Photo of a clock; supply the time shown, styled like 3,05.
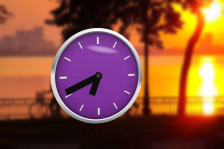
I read 6,41
